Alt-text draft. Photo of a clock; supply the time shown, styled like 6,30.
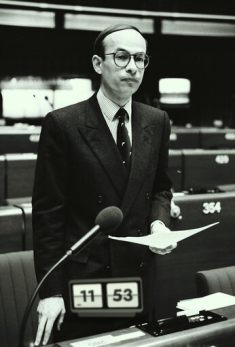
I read 11,53
